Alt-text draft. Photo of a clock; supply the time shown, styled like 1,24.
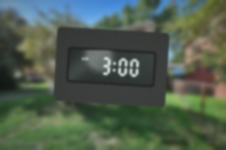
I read 3,00
